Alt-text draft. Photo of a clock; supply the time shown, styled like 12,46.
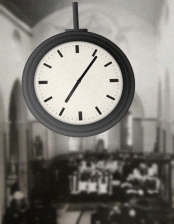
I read 7,06
